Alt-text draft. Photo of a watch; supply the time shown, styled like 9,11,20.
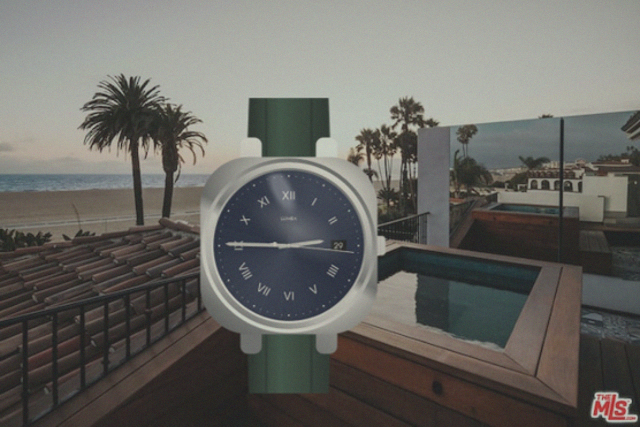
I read 2,45,16
